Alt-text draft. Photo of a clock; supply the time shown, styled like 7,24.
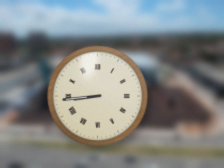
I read 8,44
